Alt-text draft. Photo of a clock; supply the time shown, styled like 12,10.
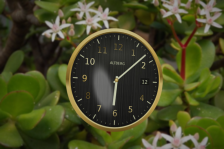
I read 6,08
